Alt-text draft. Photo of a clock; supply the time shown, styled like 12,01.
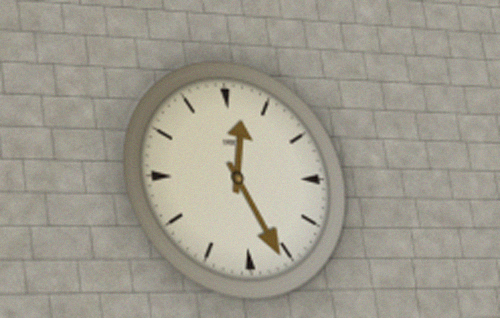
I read 12,26
